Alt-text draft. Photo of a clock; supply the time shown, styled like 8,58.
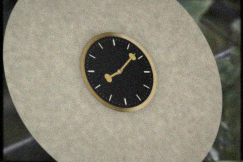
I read 8,08
